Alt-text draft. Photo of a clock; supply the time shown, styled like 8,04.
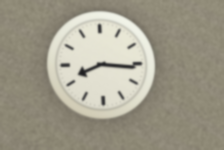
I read 8,16
